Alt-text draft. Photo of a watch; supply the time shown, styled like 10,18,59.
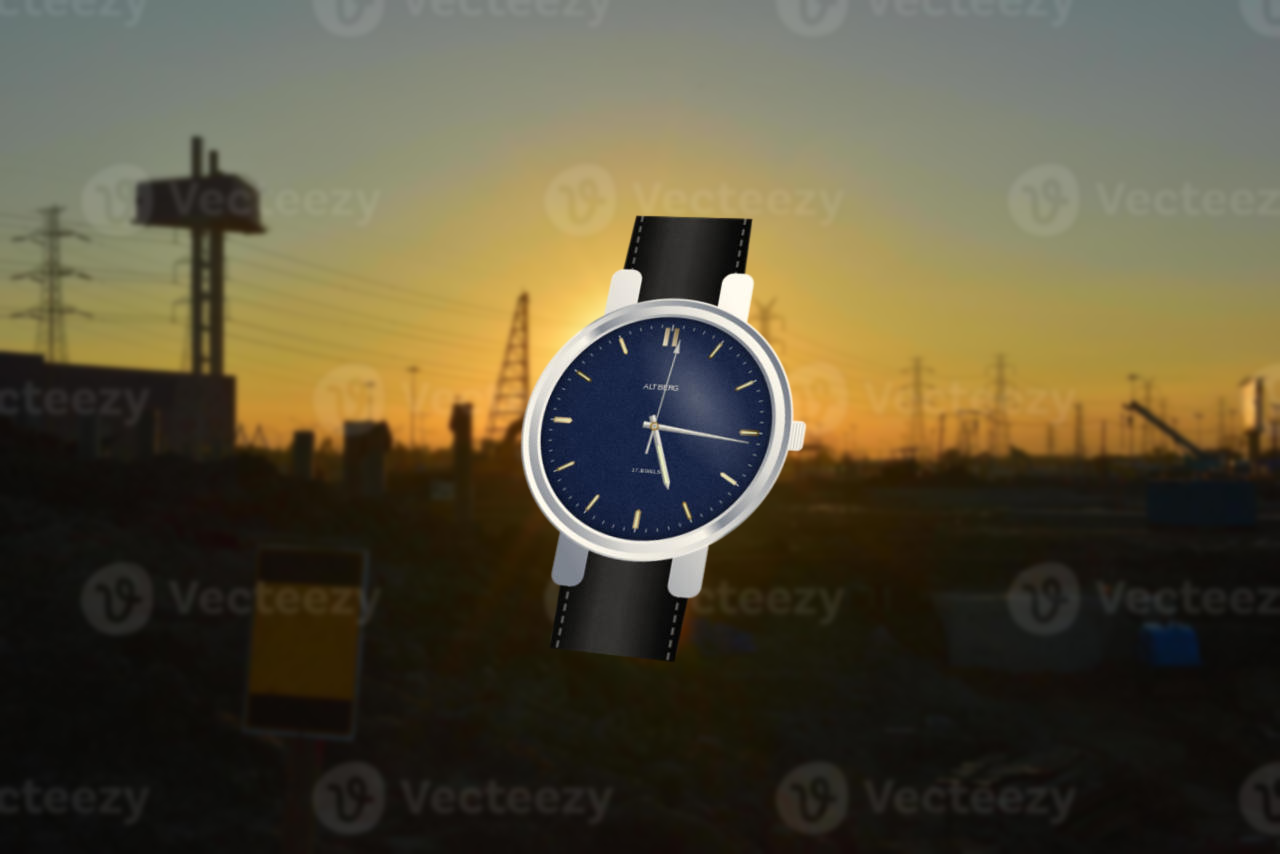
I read 5,16,01
